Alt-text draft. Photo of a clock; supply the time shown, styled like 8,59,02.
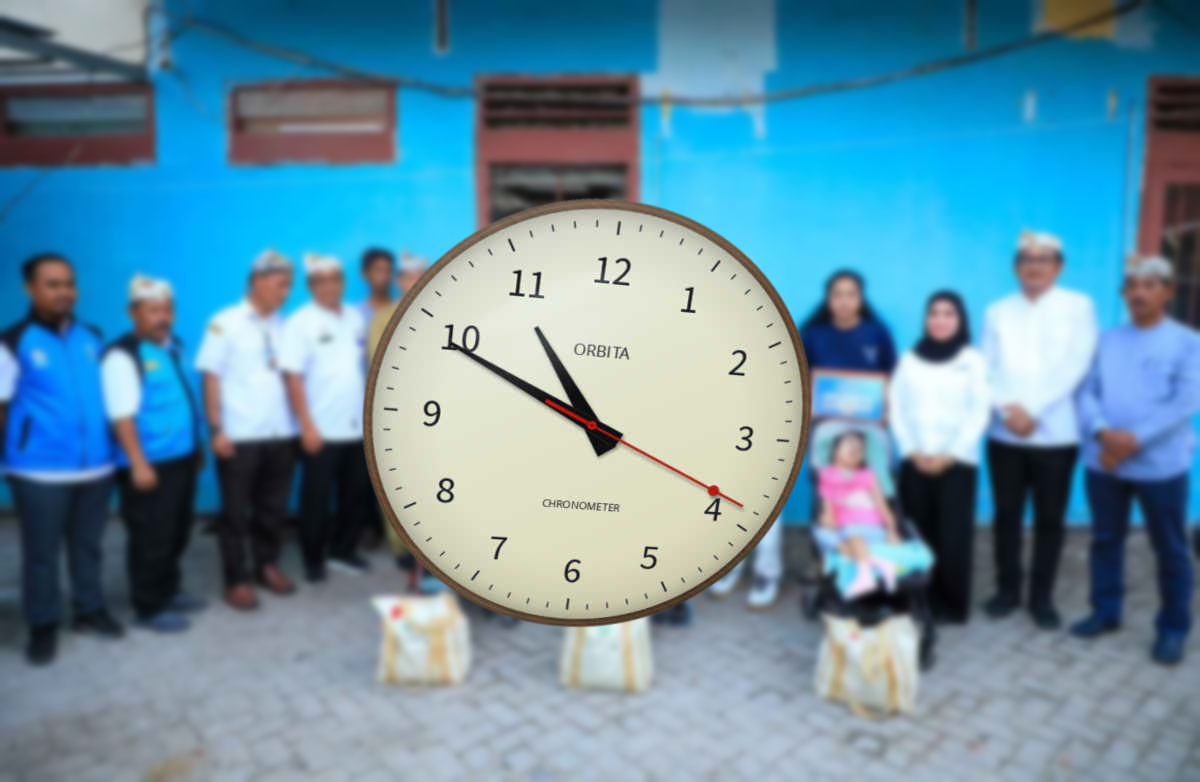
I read 10,49,19
